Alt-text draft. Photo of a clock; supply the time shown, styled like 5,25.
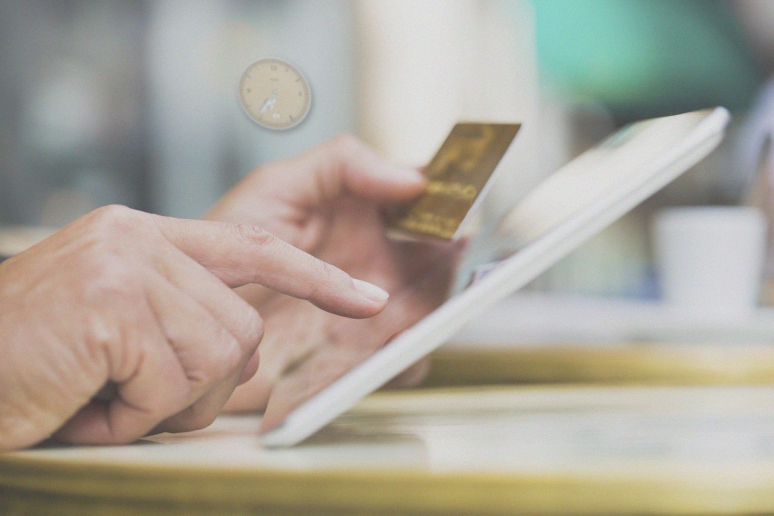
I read 6,36
